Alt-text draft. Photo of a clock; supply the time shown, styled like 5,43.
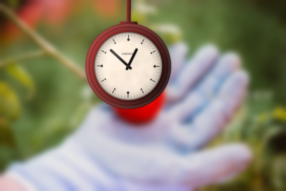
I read 12,52
